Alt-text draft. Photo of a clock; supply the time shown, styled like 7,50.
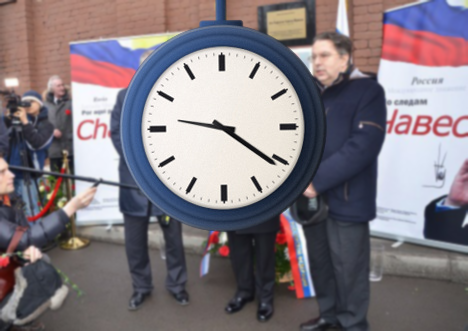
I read 9,21
